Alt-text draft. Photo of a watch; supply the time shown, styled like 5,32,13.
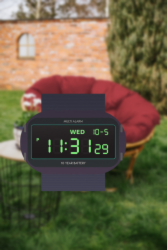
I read 11,31,29
